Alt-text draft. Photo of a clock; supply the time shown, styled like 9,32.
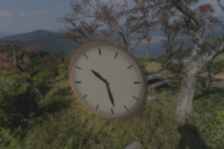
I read 10,29
